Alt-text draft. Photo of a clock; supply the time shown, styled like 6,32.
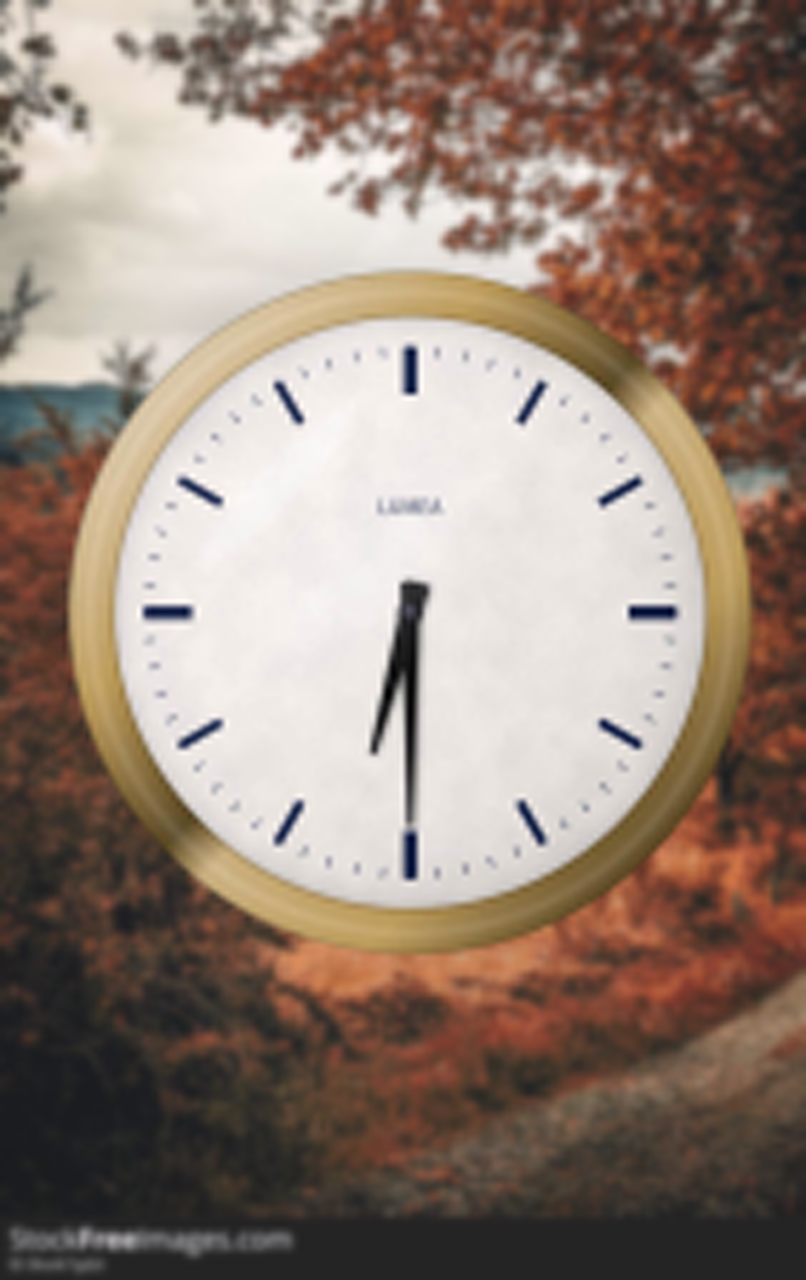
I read 6,30
